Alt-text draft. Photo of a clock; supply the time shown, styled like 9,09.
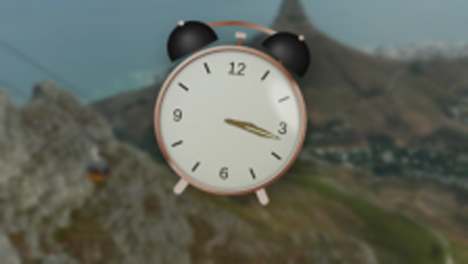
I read 3,17
